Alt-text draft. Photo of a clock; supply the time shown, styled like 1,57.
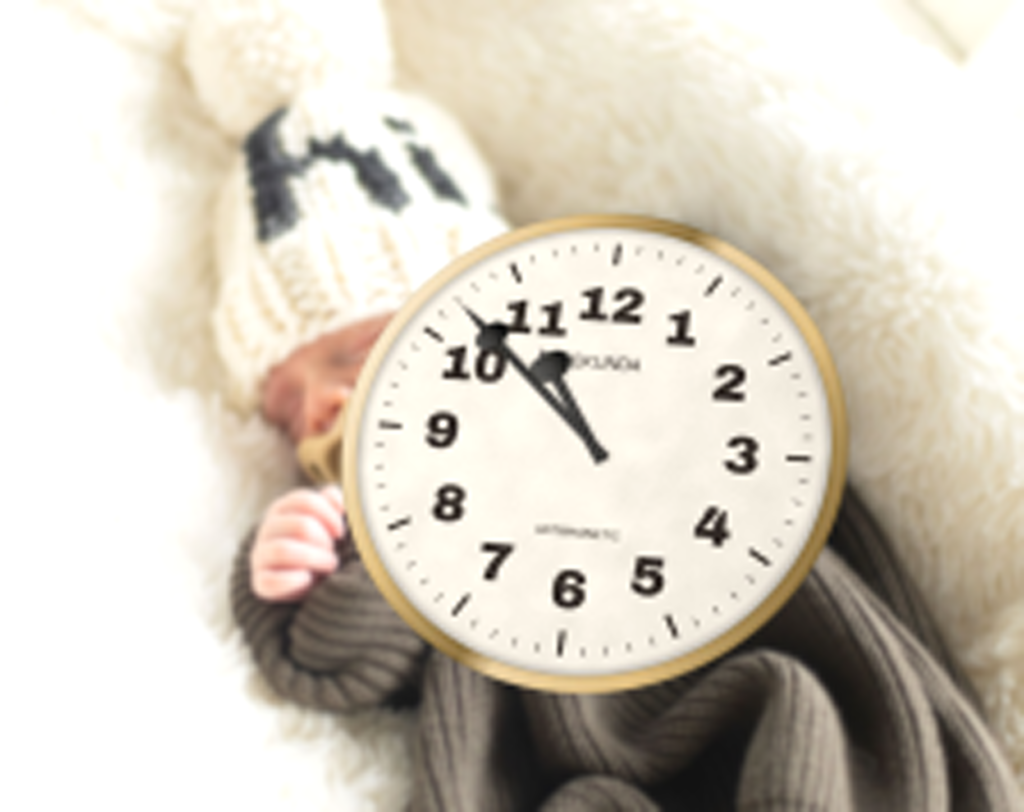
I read 10,52
